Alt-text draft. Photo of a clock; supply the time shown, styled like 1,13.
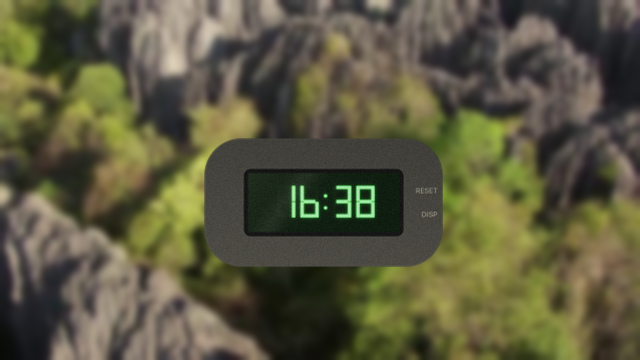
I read 16,38
